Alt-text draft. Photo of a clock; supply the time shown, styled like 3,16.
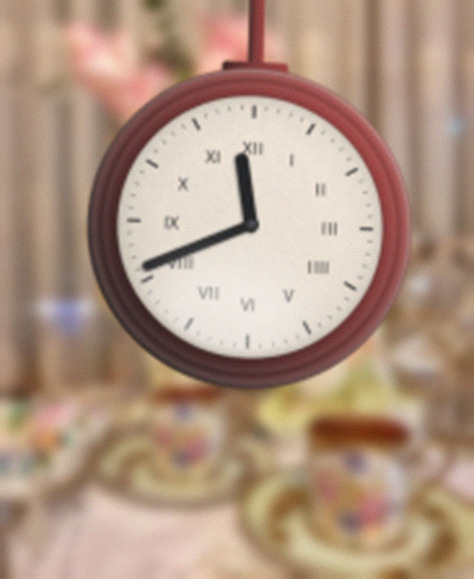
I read 11,41
